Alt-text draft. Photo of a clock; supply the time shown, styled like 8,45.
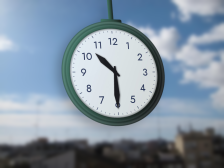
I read 10,30
